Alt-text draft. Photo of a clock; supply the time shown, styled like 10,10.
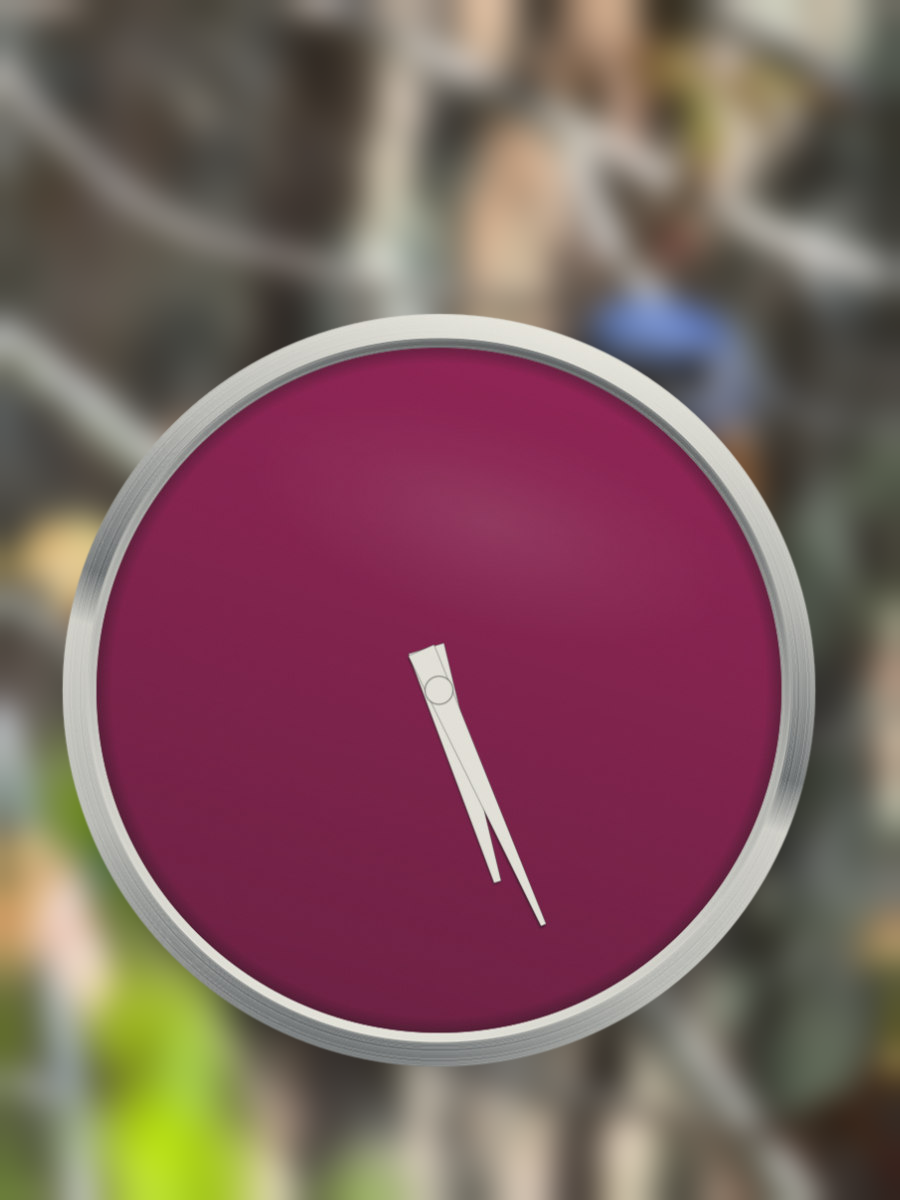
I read 5,26
